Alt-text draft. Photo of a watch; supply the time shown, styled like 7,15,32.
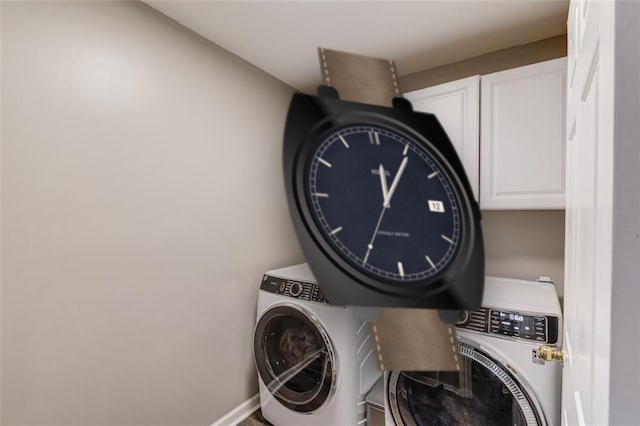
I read 12,05,35
